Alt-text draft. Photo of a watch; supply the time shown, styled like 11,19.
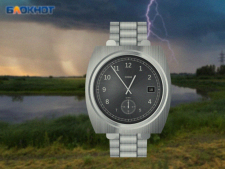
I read 12,54
